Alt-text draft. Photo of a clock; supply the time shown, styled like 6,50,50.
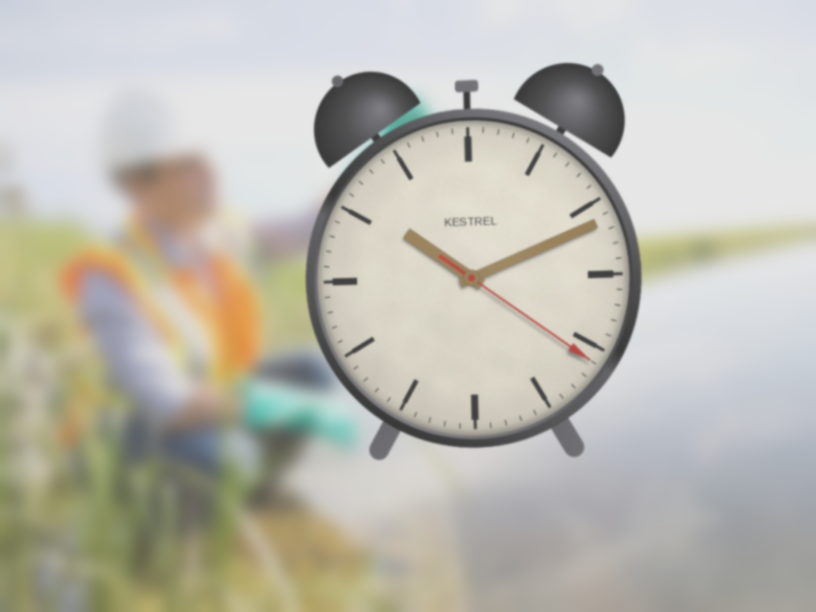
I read 10,11,21
